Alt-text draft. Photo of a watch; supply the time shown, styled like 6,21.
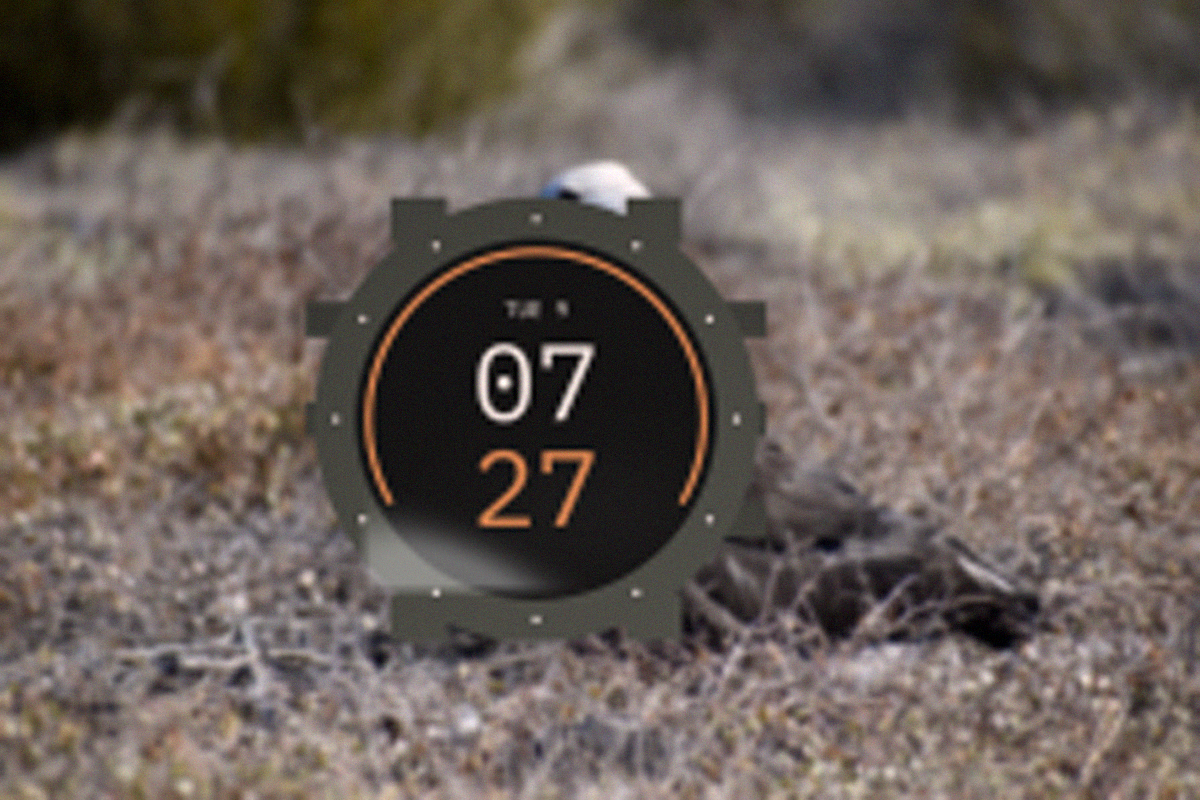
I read 7,27
